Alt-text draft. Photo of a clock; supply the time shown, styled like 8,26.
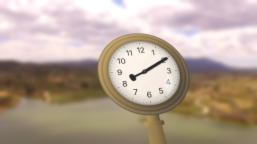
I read 8,10
